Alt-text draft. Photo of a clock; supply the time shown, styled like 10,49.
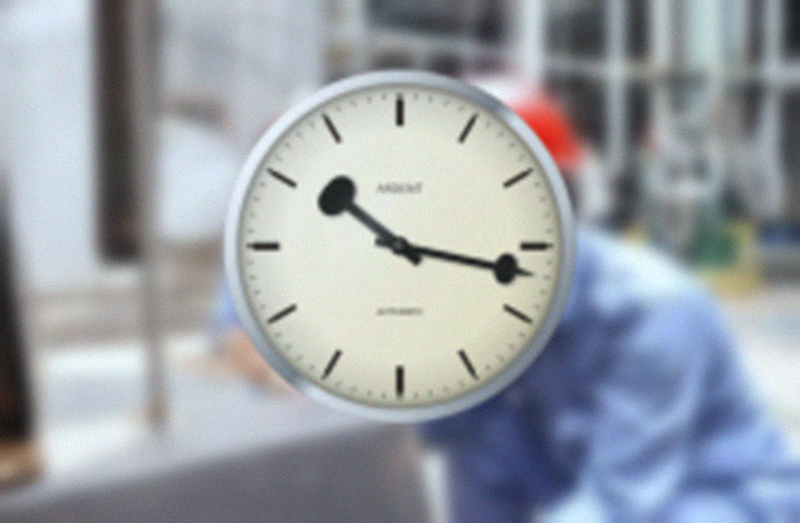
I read 10,17
